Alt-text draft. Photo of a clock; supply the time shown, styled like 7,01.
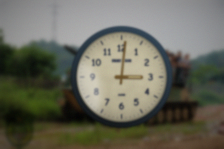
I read 3,01
